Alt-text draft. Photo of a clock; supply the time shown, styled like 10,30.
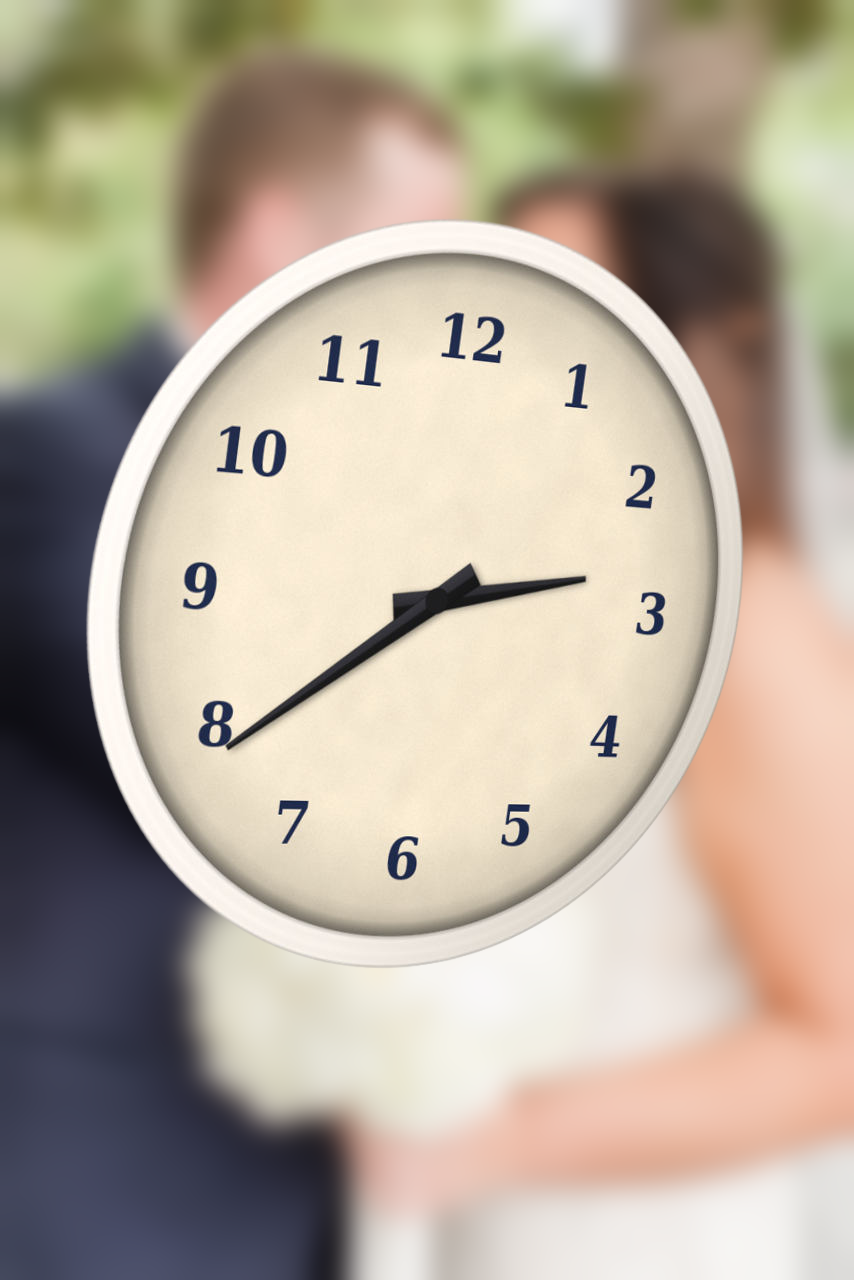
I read 2,39
